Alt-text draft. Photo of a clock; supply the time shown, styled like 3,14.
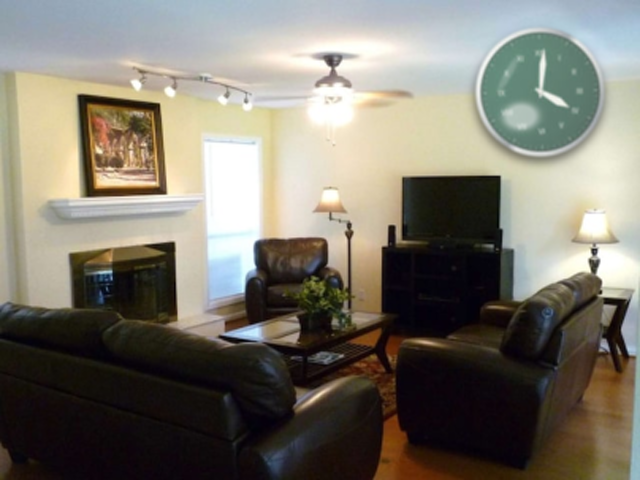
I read 4,01
